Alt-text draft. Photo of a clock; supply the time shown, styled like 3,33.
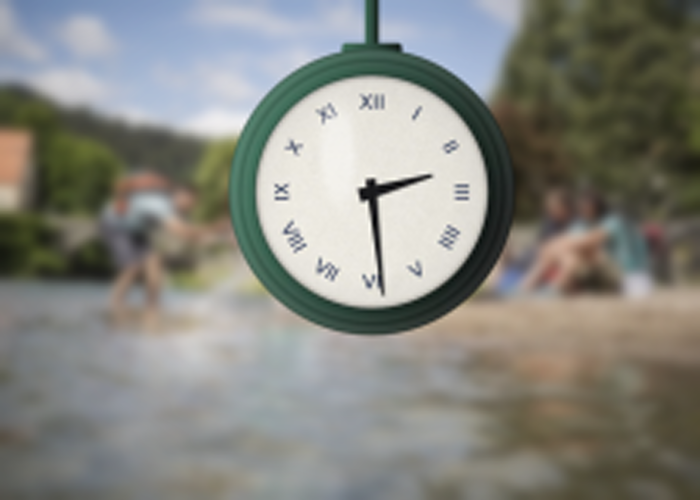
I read 2,29
